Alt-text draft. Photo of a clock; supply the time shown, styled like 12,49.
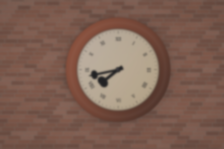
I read 7,43
